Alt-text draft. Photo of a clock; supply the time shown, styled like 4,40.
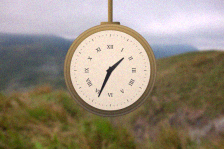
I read 1,34
